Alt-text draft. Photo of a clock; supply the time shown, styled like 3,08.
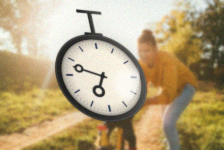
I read 6,48
